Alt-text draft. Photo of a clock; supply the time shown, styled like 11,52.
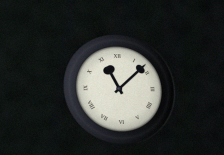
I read 11,08
